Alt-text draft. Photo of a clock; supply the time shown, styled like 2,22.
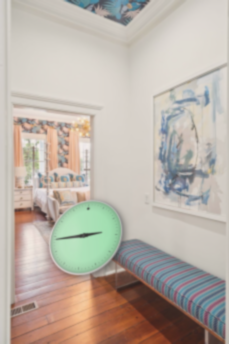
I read 2,44
